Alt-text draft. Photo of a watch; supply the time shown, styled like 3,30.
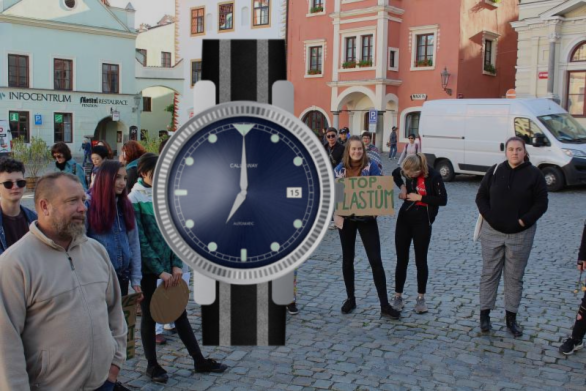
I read 7,00
